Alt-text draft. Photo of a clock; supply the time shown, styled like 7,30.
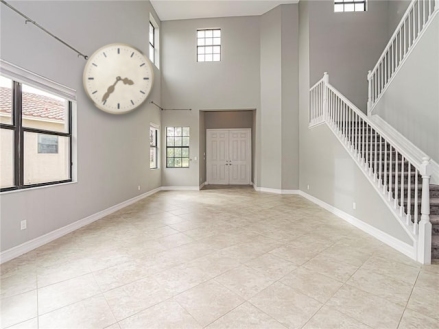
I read 3,36
